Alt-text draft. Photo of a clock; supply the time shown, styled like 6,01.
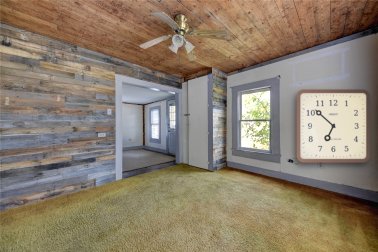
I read 6,52
